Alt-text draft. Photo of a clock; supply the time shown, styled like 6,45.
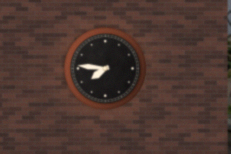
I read 7,46
